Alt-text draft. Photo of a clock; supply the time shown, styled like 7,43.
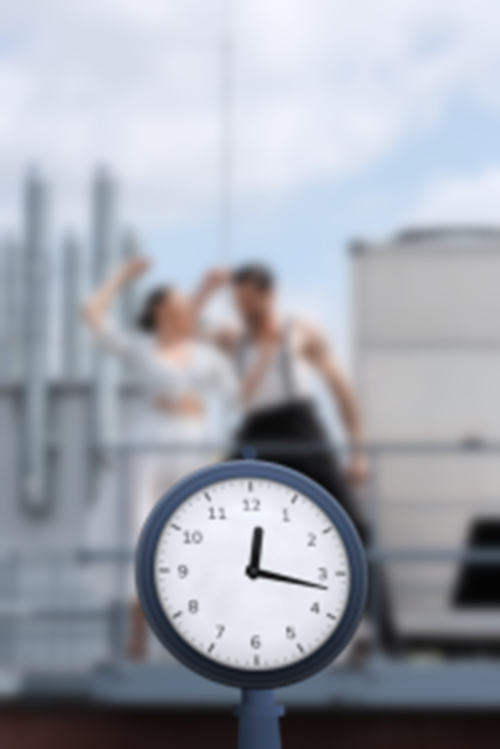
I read 12,17
